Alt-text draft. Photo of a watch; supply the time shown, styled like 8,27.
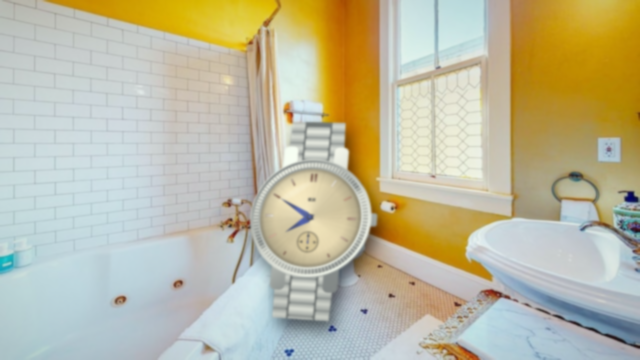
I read 7,50
